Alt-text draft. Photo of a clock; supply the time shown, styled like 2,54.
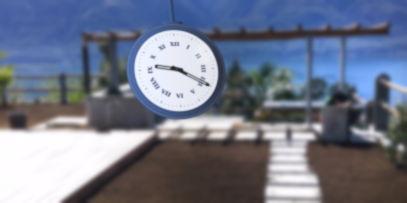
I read 9,20
